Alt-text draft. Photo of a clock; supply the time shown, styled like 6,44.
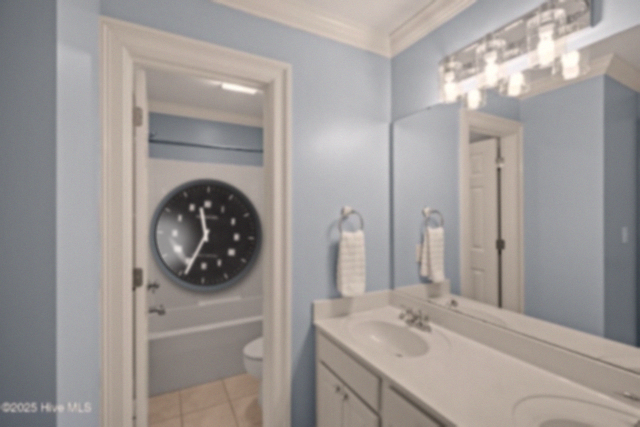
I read 11,34
